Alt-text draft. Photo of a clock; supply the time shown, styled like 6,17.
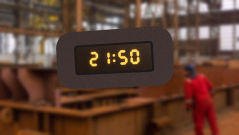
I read 21,50
